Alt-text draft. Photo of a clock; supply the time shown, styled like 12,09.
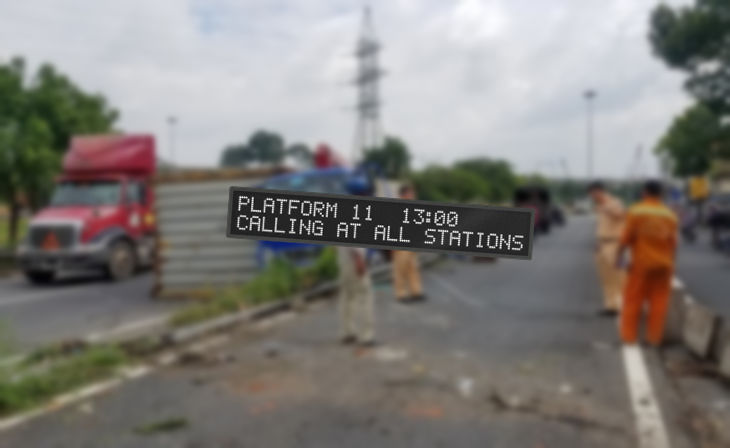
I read 13,00
